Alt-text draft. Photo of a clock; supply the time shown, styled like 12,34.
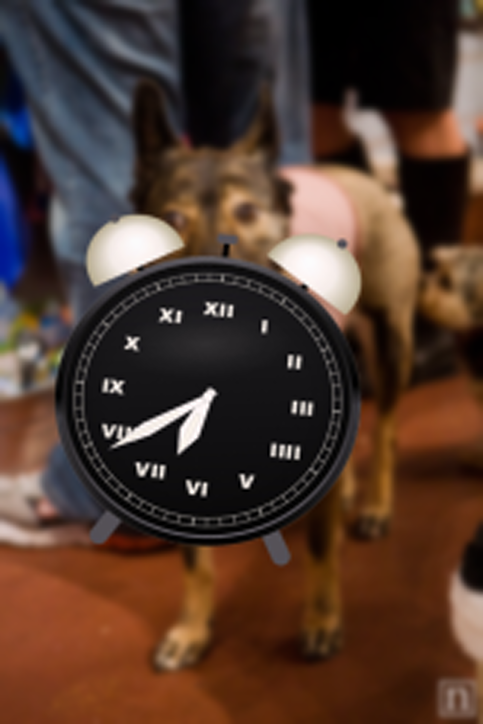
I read 6,39
